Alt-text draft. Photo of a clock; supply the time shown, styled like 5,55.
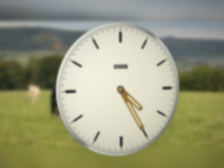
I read 4,25
